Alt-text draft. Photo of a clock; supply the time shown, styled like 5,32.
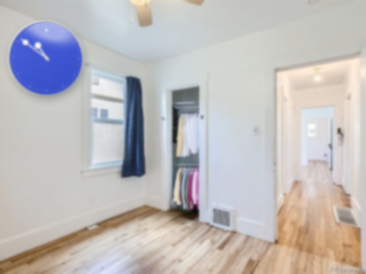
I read 10,51
